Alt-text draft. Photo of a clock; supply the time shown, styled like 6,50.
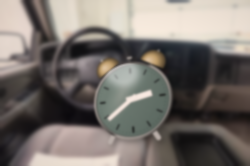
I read 2,39
